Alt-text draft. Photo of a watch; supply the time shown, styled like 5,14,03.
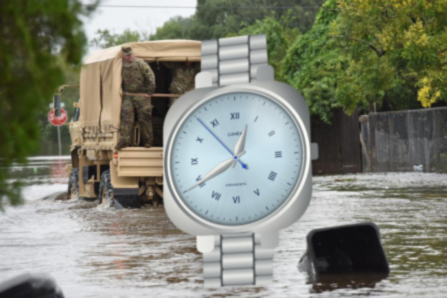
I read 12,39,53
